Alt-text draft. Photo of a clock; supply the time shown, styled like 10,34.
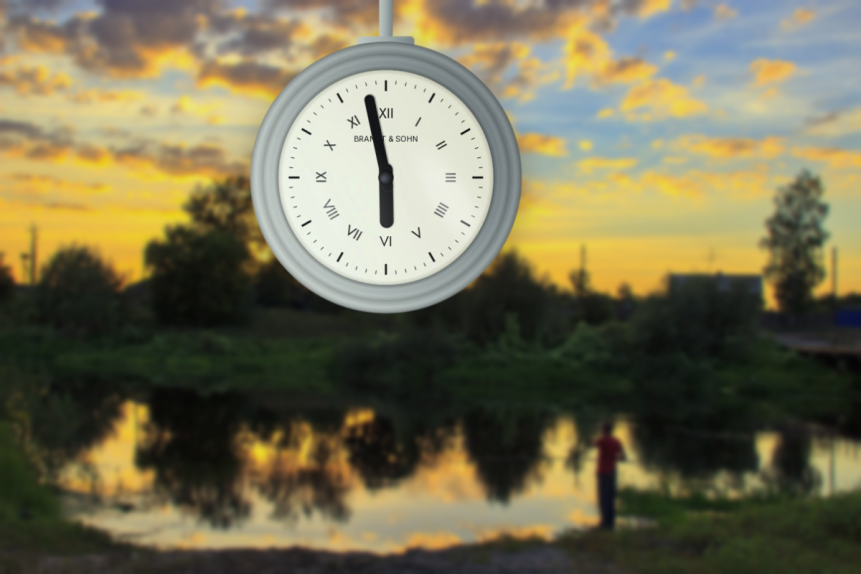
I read 5,58
